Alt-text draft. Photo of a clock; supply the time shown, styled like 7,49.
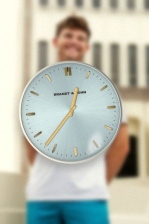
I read 12,37
